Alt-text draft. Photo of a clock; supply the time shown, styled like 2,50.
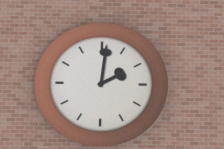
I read 2,01
